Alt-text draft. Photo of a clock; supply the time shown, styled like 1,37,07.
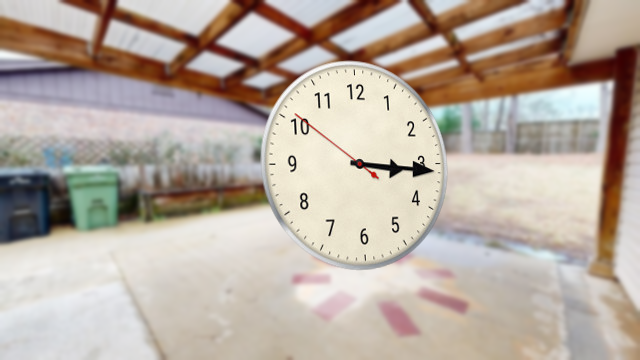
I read 3,15,51
